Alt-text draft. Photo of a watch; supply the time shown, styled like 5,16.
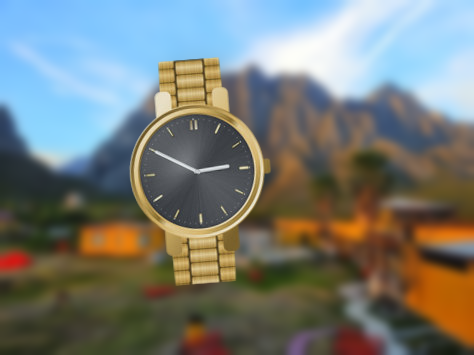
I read 2,50
